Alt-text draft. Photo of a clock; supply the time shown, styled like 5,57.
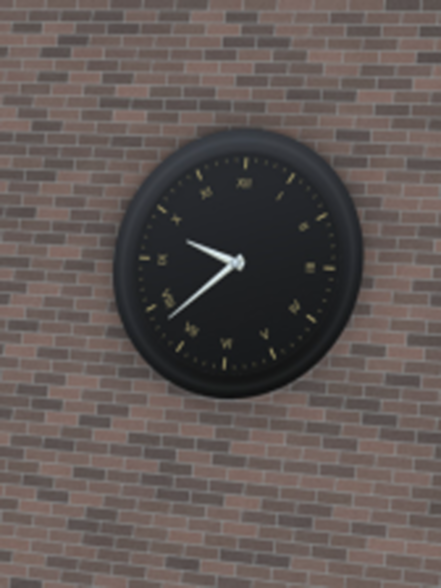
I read 9,38
